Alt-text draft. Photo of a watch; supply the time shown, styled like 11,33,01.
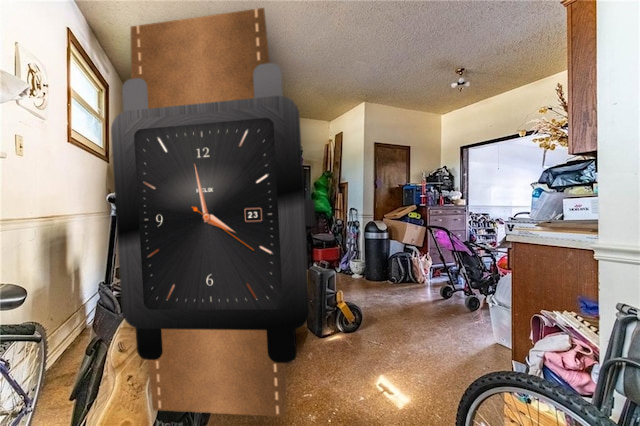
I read 3,58,21
